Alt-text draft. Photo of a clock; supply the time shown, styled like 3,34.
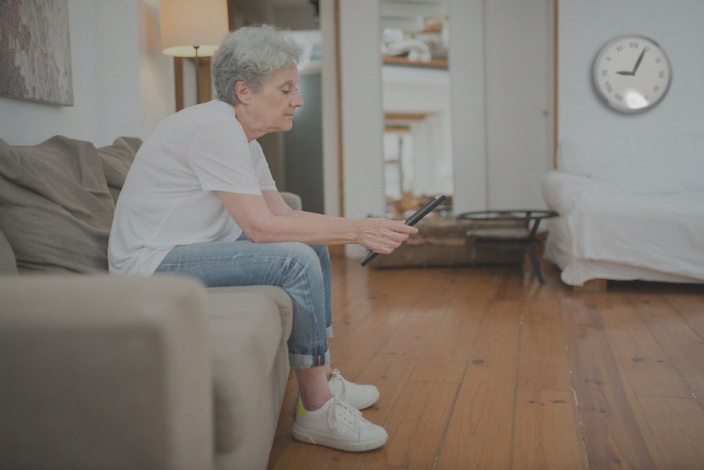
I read 9,04
